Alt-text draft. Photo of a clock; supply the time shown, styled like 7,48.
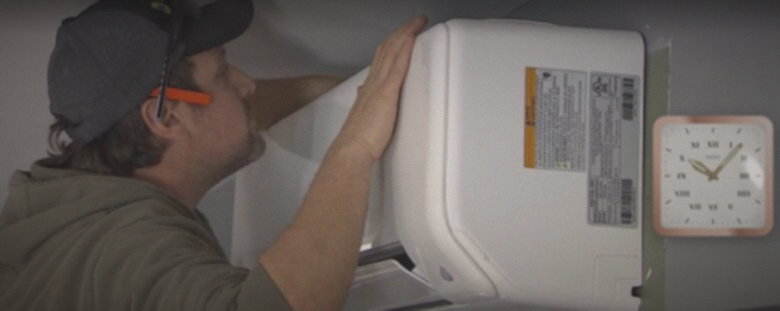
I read 10,07
